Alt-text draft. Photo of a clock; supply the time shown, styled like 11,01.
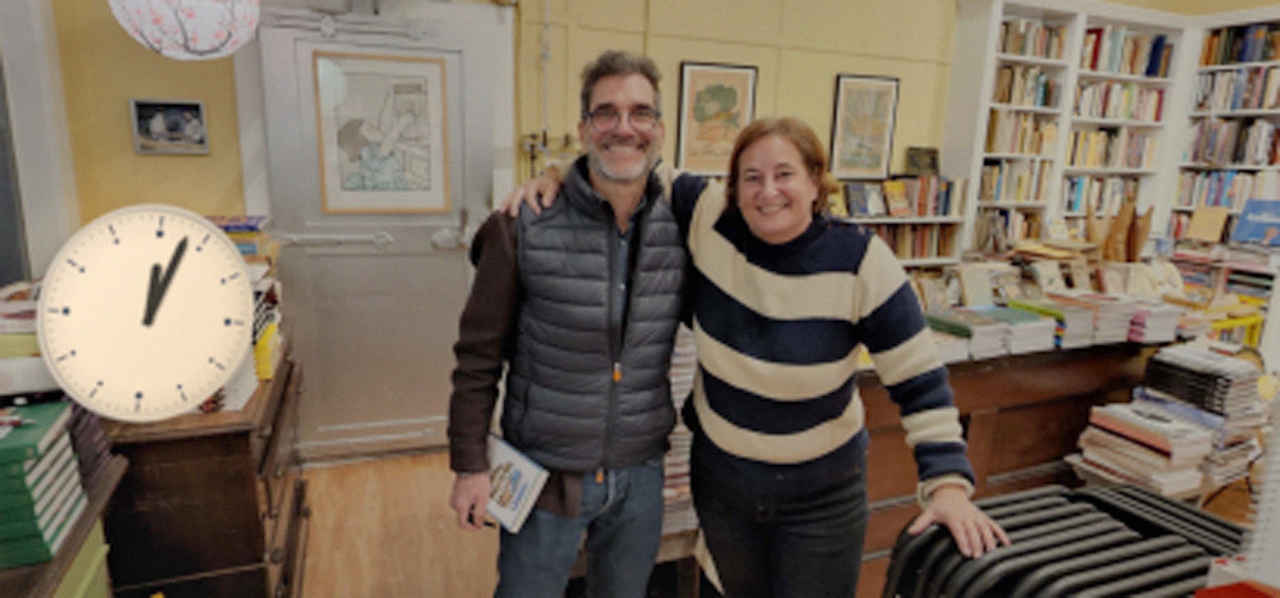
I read 12,03
